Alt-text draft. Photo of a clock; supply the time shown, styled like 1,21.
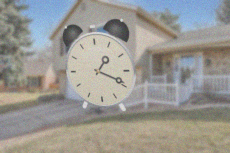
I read 1,19
